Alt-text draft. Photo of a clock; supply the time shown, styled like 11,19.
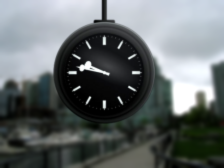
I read 9,47
